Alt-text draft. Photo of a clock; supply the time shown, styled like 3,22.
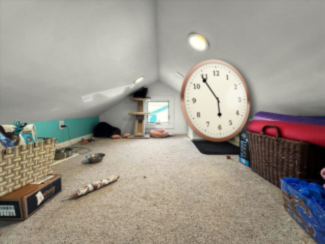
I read 5,54
